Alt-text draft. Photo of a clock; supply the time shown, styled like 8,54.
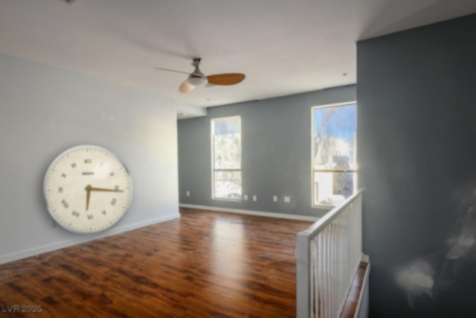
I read 6,16
